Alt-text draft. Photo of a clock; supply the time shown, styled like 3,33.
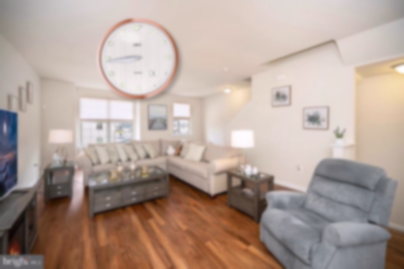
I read 8,44
